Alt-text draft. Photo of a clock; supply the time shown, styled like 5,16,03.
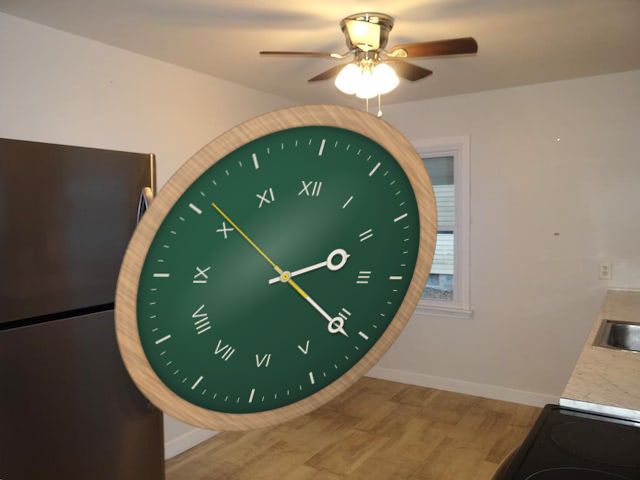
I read 2,20,51
